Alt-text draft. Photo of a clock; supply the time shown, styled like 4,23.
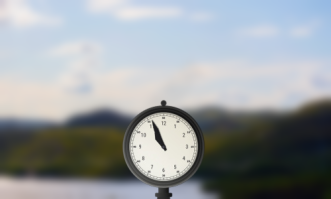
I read 10,56
